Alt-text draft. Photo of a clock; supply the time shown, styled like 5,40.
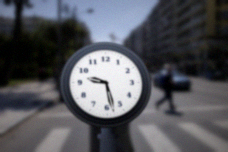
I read 9,28
